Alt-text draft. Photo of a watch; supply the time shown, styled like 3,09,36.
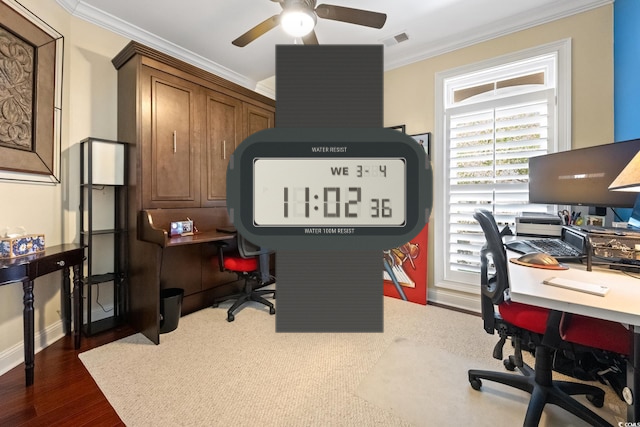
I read 11,02,36
